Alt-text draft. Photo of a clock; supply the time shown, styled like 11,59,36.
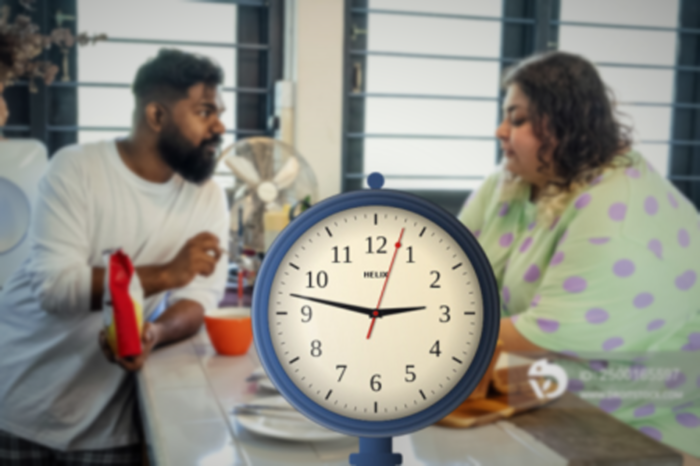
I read 2,47,03
